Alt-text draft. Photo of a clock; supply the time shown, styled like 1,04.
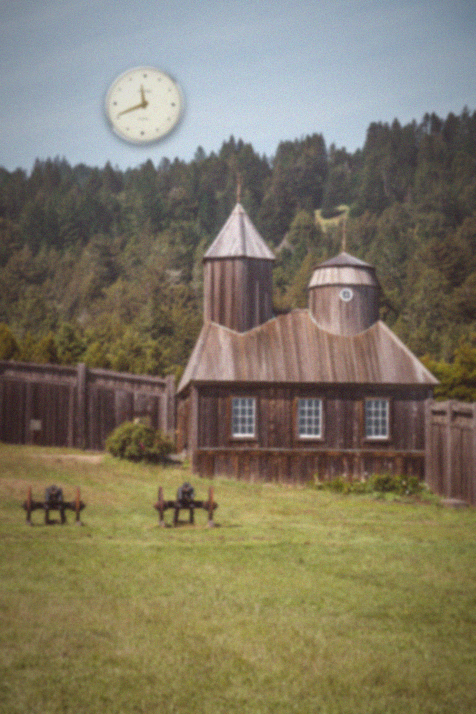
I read 11,41
